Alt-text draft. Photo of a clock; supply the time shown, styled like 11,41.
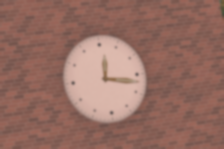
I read 12,17
